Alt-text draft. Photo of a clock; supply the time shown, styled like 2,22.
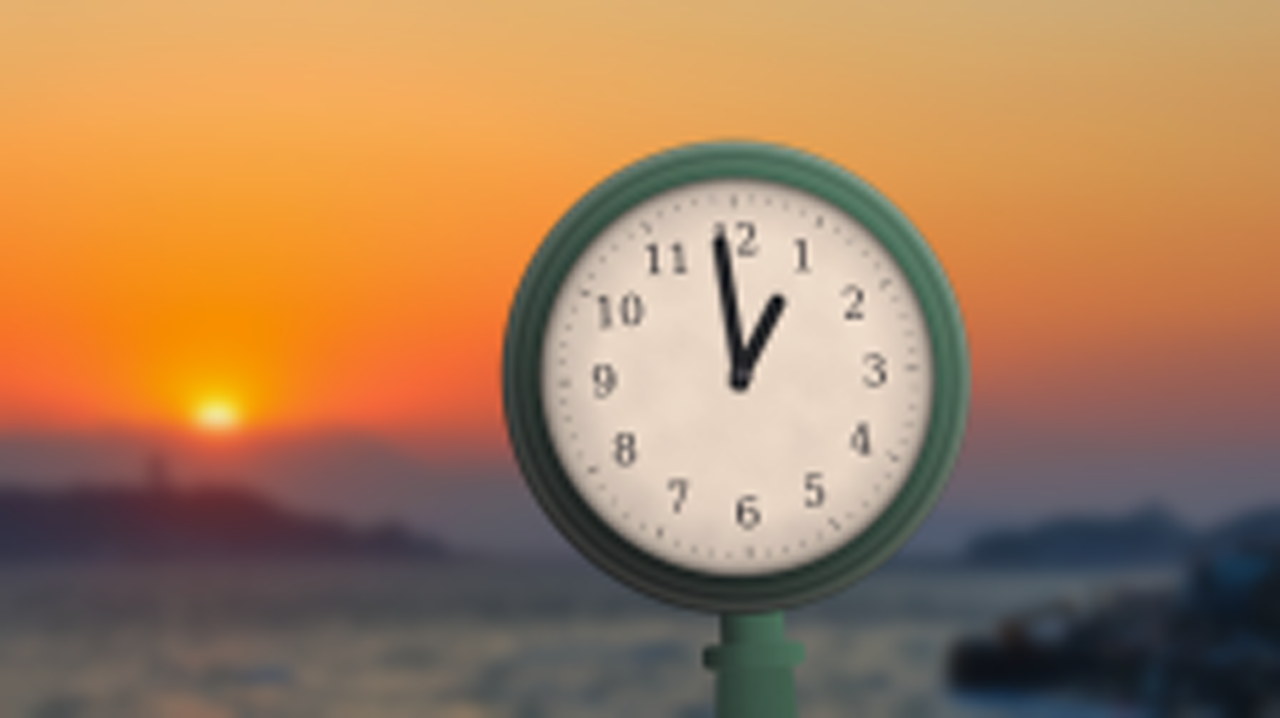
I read 12,59
